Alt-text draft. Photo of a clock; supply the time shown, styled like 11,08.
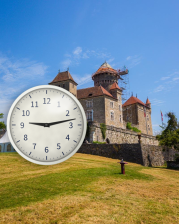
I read 9,13
